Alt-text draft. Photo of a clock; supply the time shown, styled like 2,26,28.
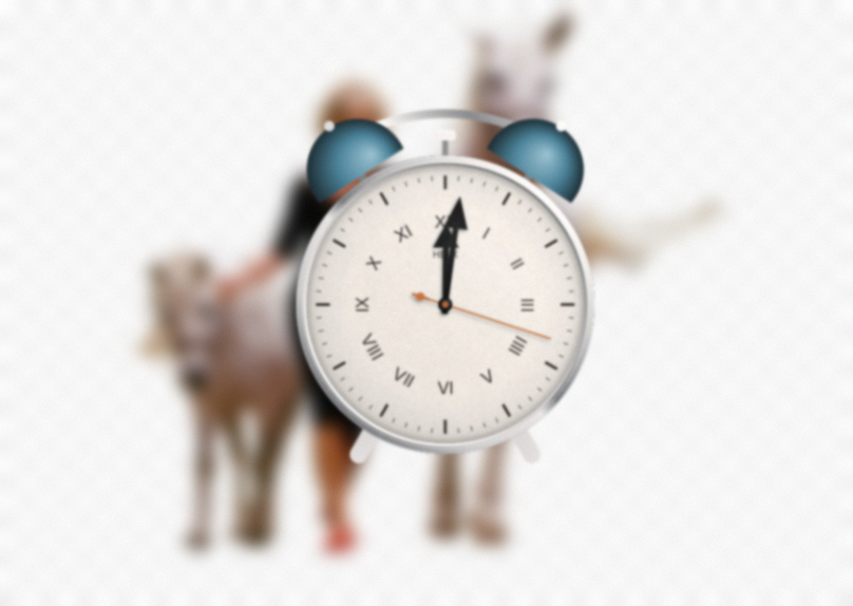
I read 12,01,18
